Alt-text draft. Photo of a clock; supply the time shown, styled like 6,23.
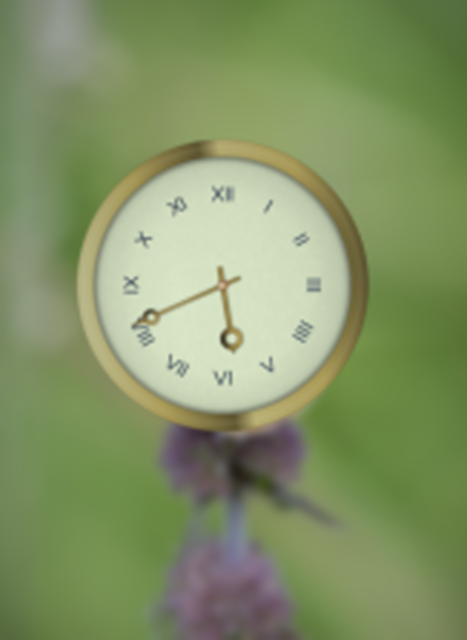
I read 5,41
